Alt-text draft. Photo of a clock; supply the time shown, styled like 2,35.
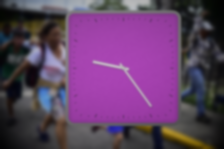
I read 9,24
